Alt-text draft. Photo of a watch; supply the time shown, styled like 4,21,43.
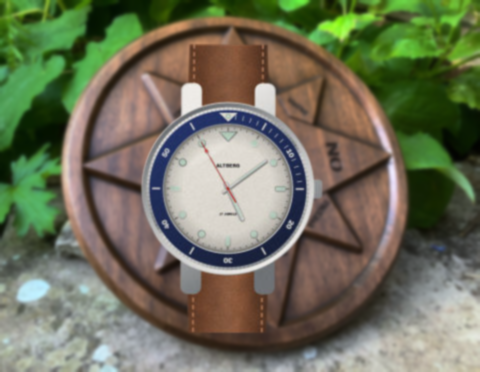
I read 5,08,55
